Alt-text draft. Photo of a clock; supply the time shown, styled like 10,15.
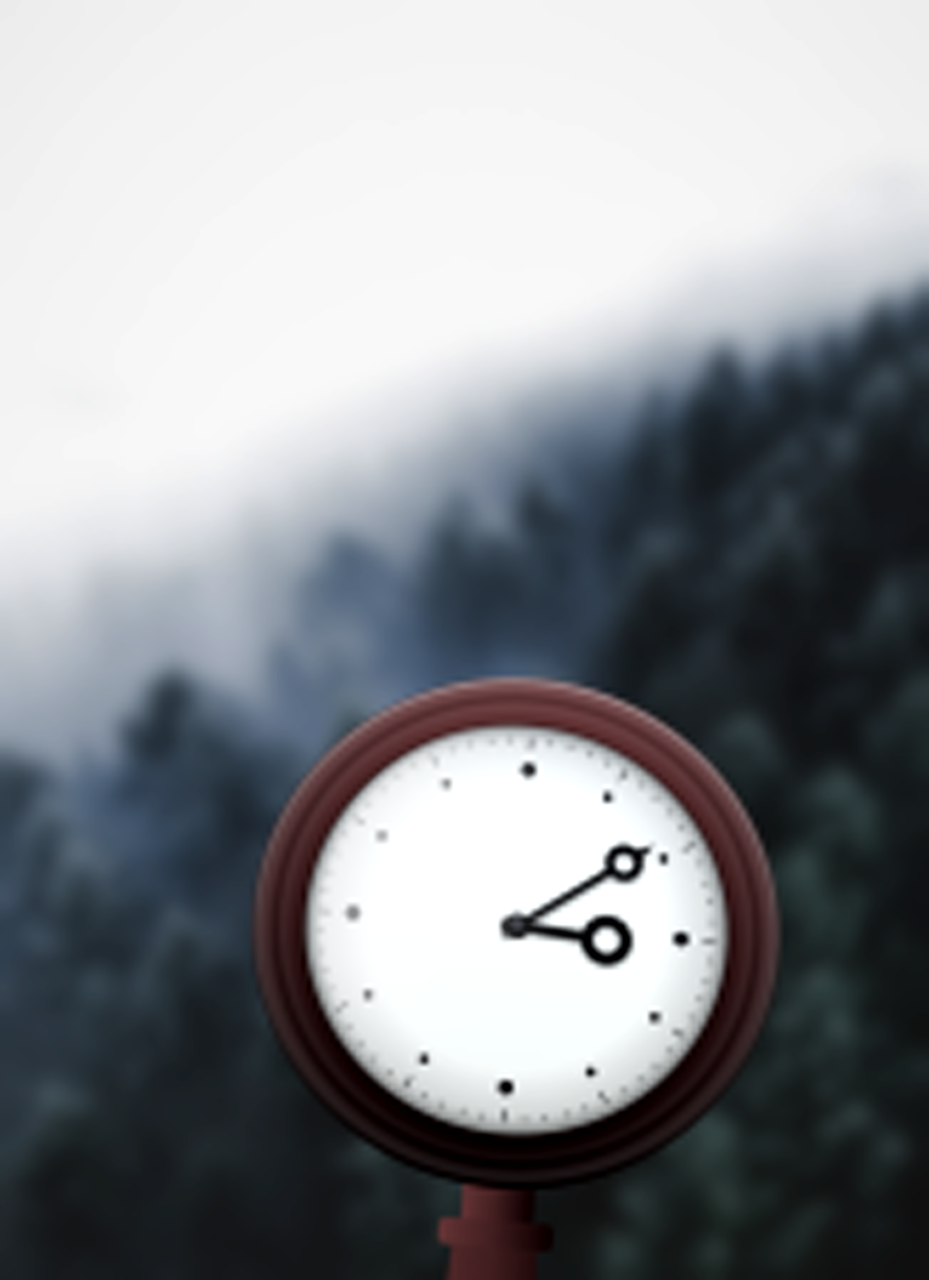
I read 3,09
